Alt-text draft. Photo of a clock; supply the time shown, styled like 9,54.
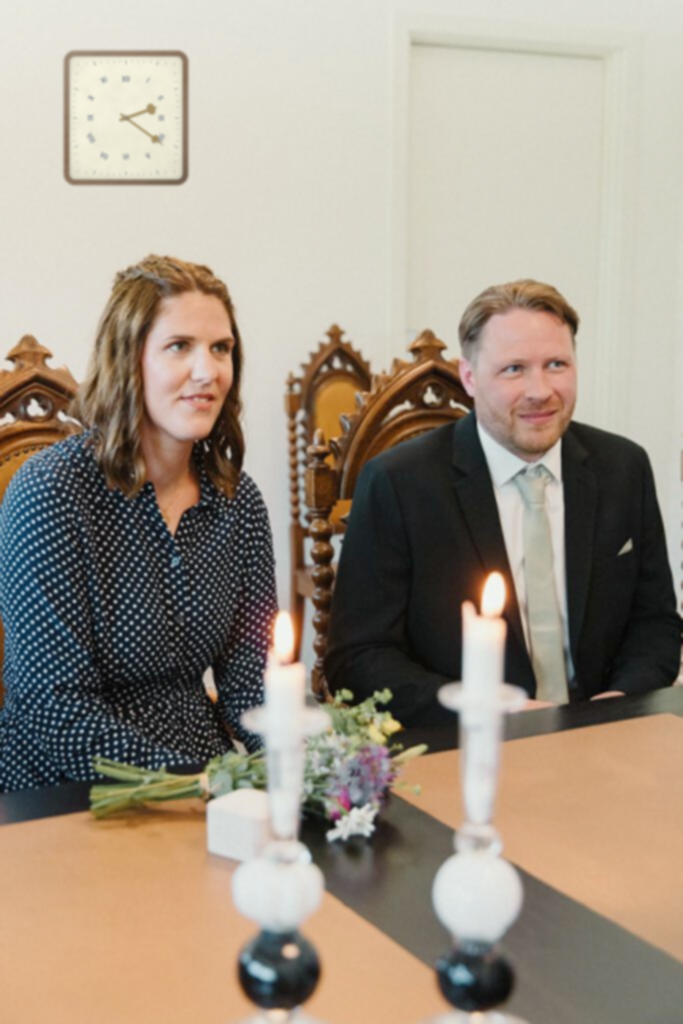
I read 2,21
